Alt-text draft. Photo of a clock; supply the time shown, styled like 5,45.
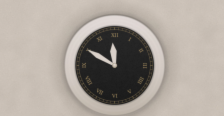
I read 11,50
